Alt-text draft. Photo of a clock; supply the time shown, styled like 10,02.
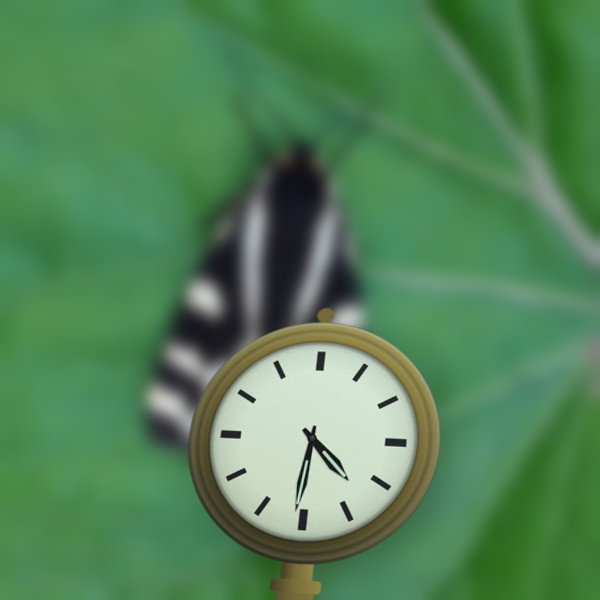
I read 4,31
